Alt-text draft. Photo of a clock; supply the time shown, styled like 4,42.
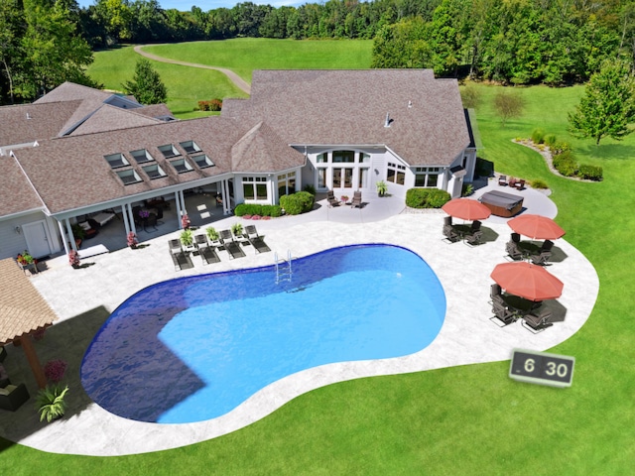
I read 6,30
